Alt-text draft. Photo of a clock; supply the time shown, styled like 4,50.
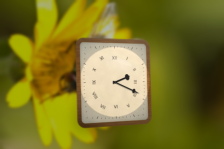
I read 2,19
